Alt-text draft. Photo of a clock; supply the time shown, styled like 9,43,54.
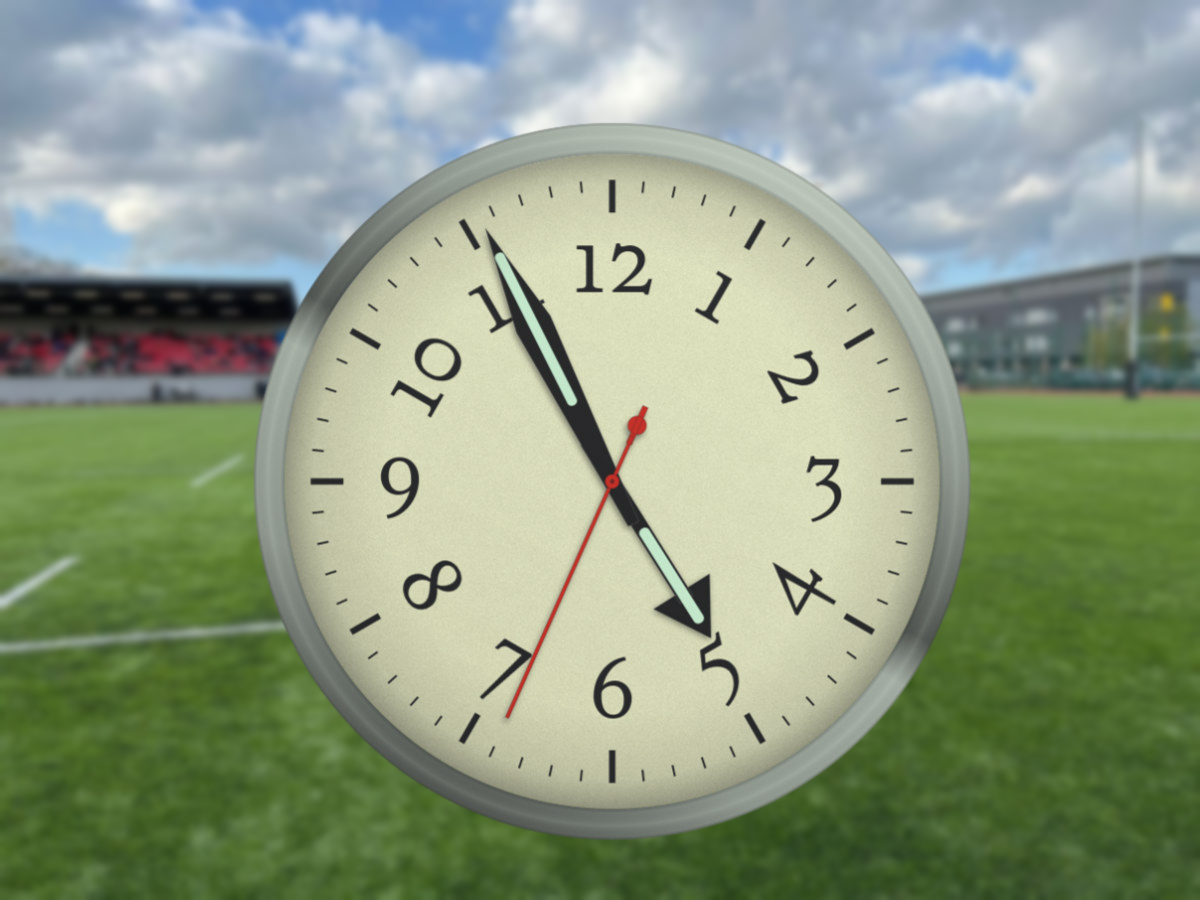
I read 4,55,34
